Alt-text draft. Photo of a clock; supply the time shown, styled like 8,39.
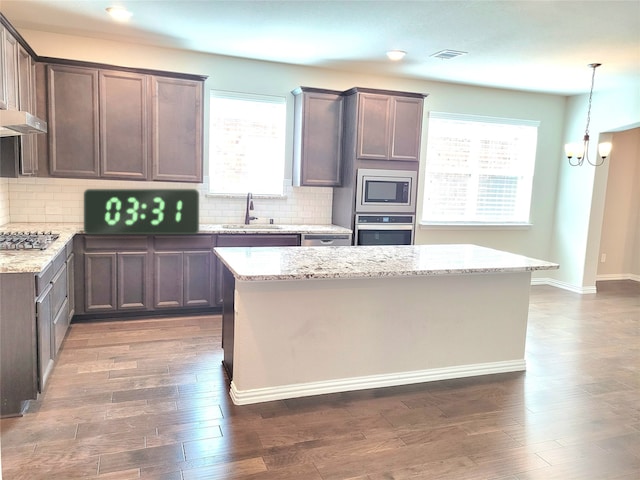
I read 3,31
